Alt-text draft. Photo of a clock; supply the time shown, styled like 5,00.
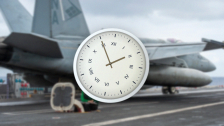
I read 1,55
